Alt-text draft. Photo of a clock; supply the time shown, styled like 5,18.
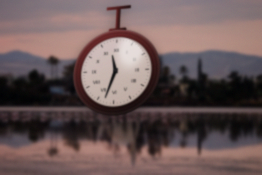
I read 11,33
